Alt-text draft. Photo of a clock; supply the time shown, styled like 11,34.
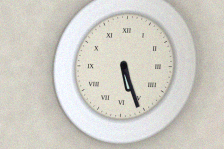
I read 5,26
